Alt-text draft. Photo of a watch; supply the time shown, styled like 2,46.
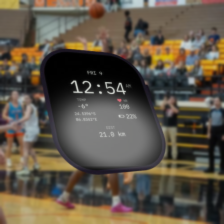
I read 12,54
